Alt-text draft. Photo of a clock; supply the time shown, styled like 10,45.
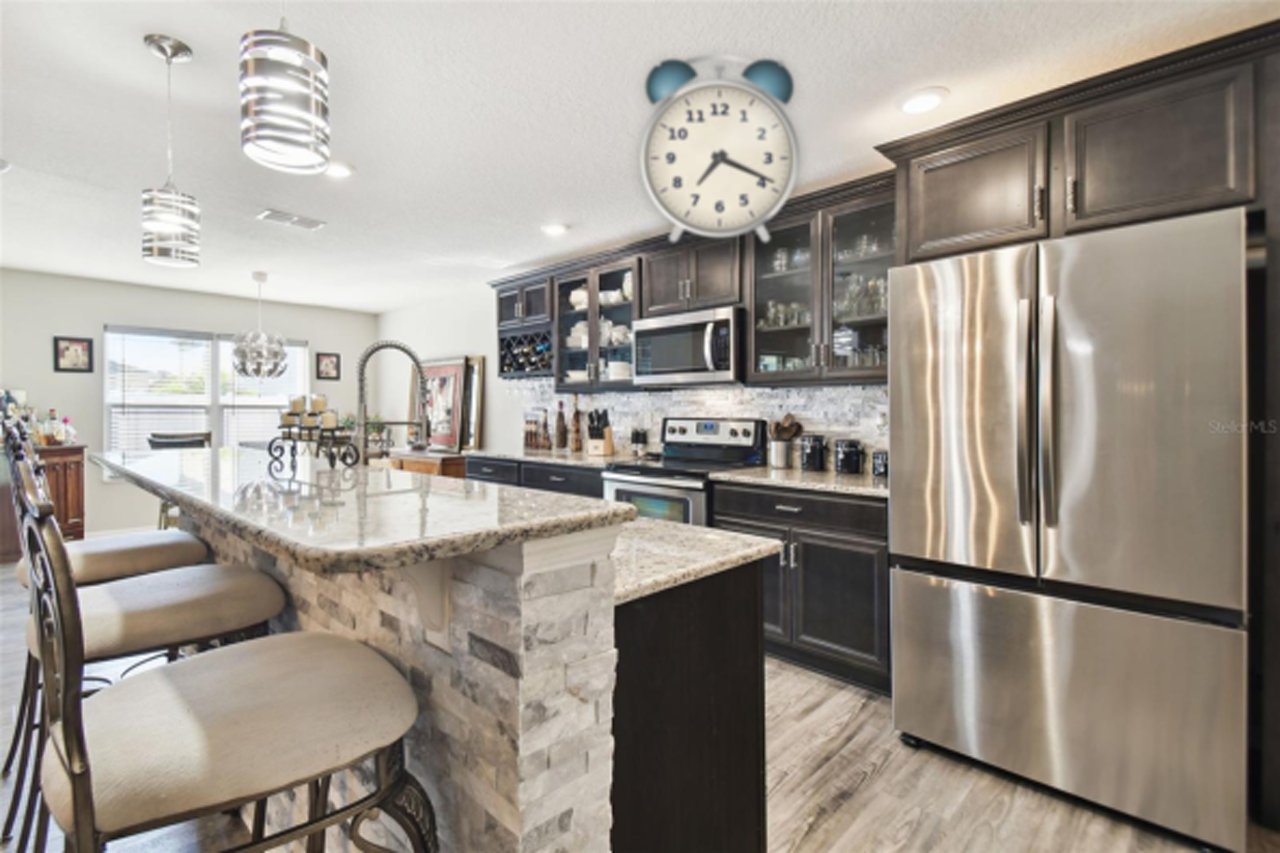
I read 7,19
